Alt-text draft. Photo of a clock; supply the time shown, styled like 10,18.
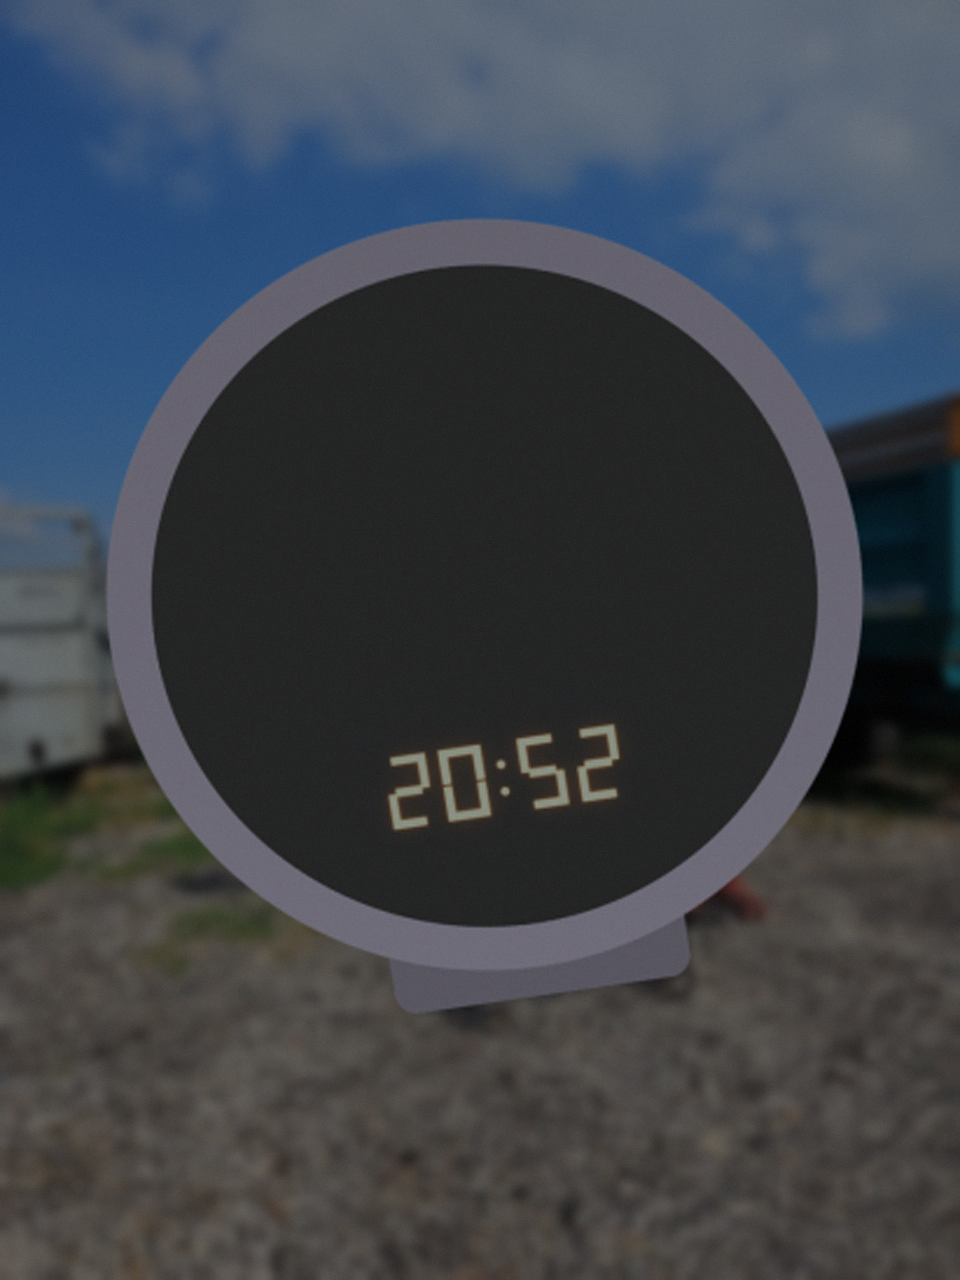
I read 20,52
